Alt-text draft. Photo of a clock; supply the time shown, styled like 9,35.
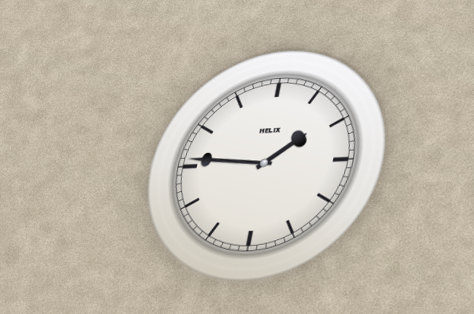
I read 1,46
